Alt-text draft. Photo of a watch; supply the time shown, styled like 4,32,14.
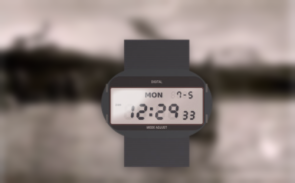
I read 12,29,33
